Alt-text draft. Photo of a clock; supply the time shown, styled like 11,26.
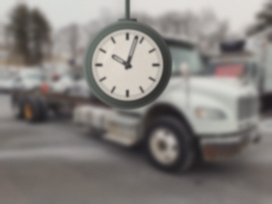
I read 10,03
